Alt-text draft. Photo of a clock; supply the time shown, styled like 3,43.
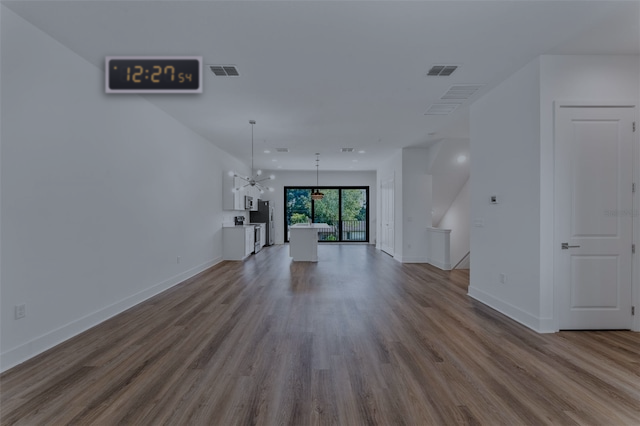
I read 12,27
